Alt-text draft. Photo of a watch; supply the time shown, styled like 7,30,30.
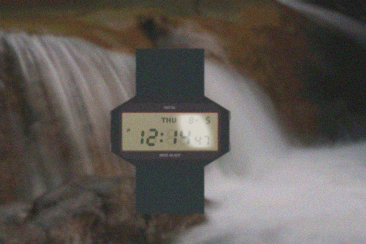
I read 12,14,47
